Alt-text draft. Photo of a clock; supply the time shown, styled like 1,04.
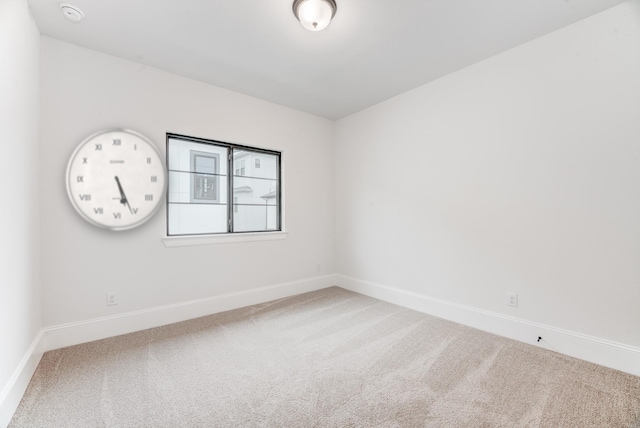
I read 5,26
